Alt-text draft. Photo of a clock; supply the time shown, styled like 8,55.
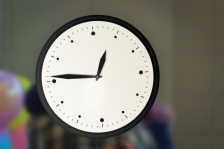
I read 12,46
